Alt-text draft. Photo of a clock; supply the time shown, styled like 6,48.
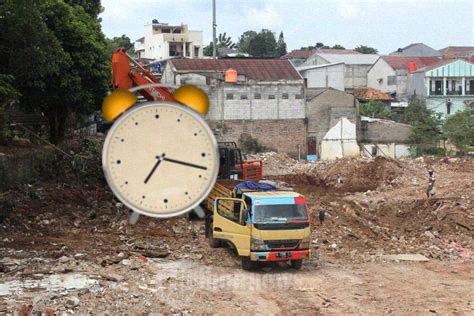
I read 7,18
